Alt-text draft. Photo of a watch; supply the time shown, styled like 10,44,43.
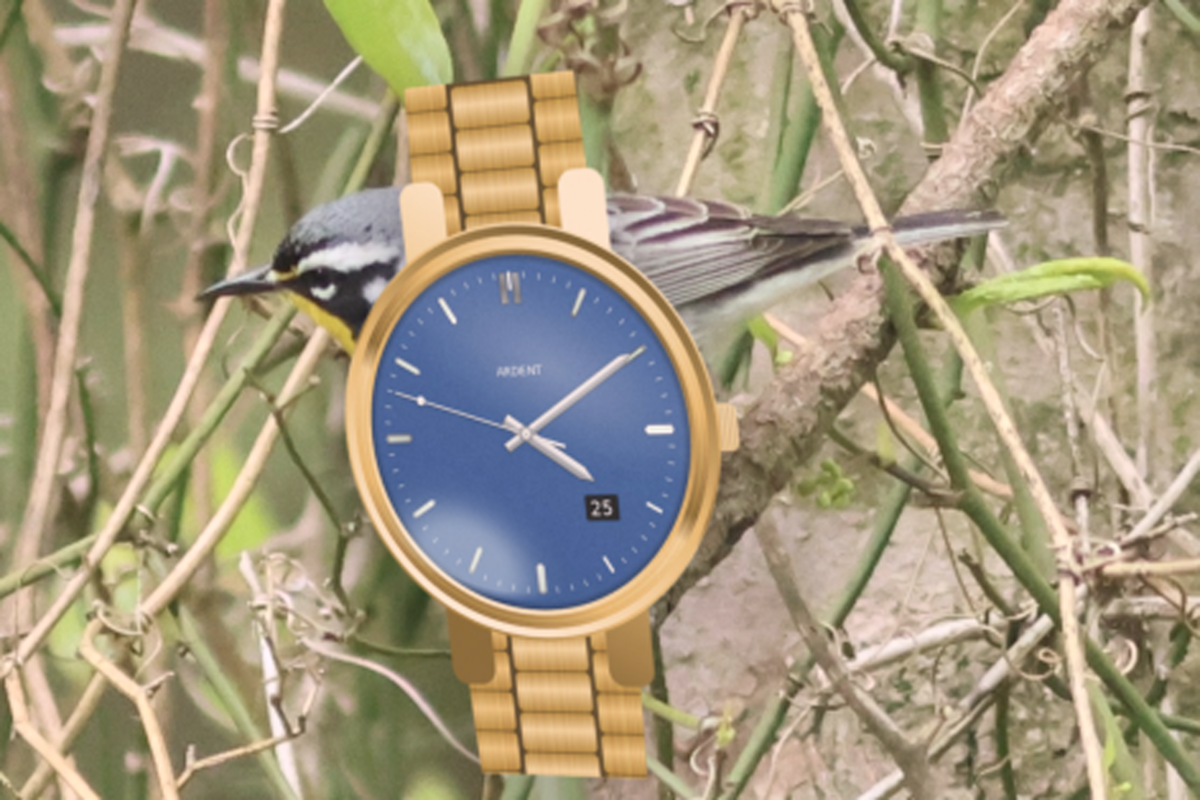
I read 4,09,48
